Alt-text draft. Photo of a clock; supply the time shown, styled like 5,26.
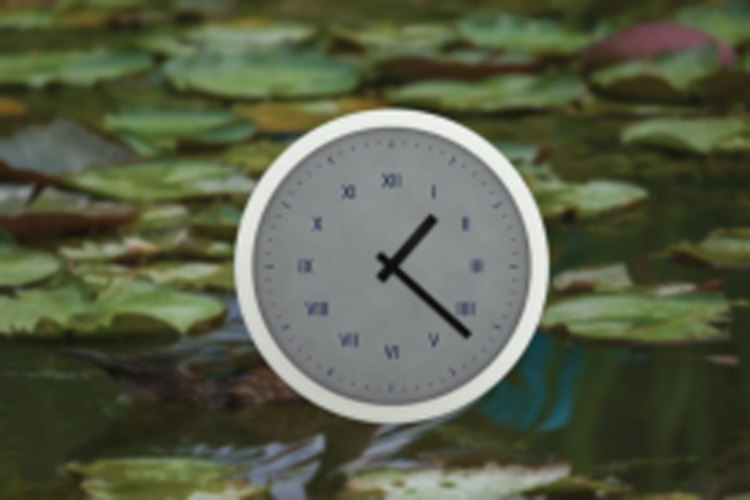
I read 1,22
